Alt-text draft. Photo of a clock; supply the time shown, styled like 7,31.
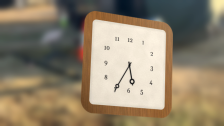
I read 5,35
